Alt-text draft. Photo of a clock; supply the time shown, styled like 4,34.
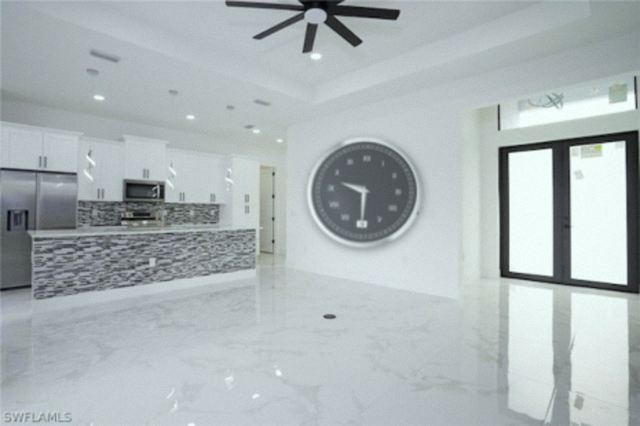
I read 9,30
